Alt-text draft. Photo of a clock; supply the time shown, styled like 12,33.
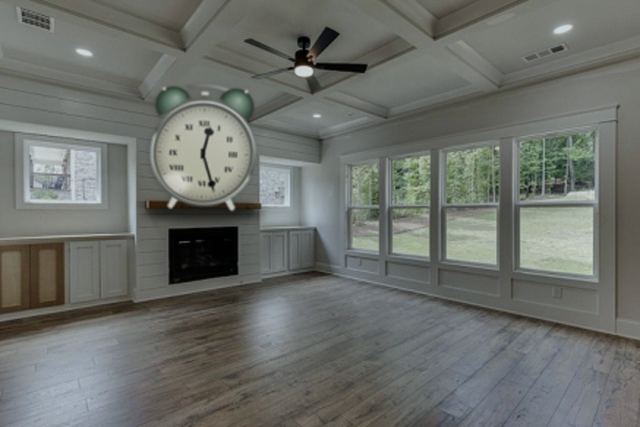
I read 12,27
